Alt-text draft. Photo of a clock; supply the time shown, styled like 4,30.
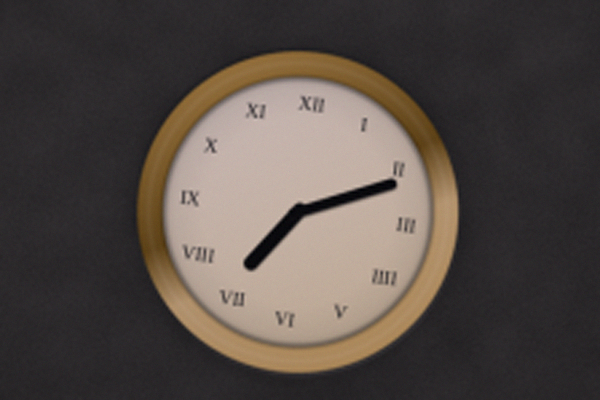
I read 7,11
